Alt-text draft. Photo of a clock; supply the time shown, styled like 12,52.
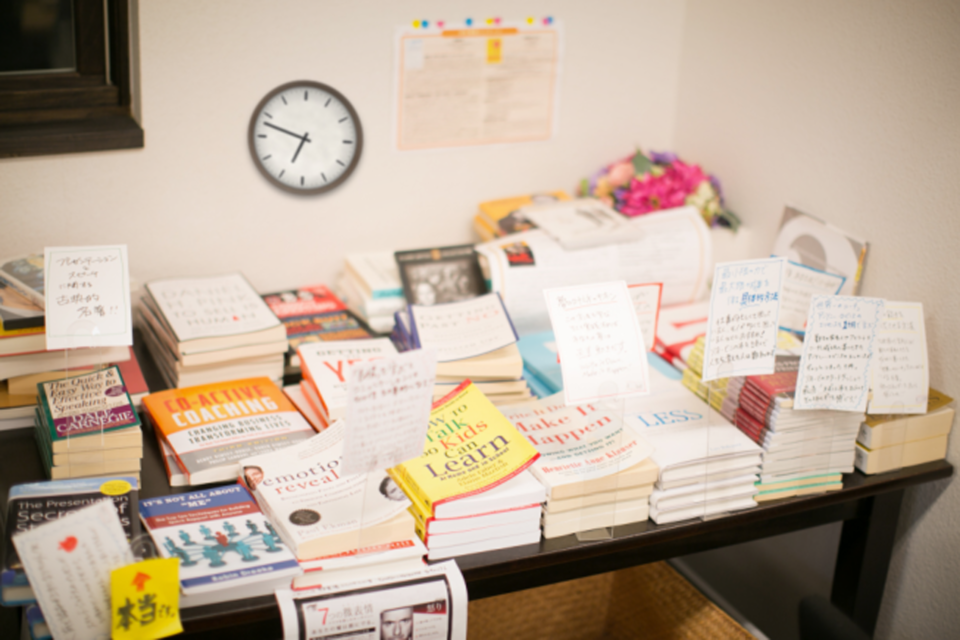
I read 6,48
